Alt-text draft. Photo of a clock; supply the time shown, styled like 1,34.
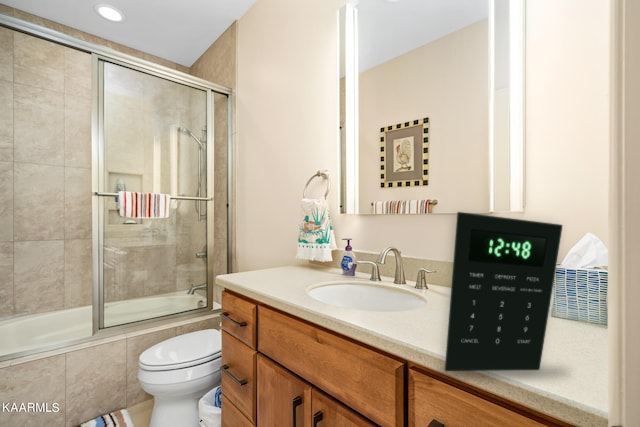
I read 12,48
